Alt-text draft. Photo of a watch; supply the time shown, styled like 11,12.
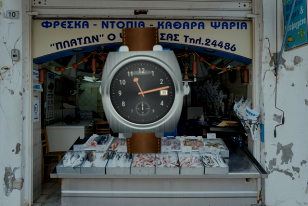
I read 11,13
